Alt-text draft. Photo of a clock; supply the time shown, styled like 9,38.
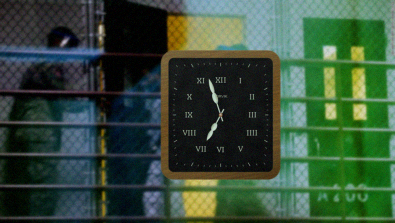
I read 6,57
